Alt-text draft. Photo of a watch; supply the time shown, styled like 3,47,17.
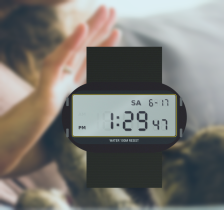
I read 1,29,47
